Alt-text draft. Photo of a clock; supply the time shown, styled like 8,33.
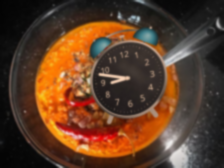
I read 8,48
